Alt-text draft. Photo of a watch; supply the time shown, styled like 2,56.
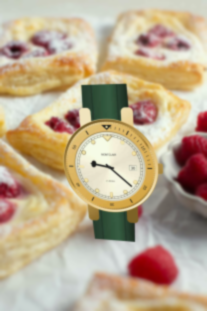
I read 9,22
